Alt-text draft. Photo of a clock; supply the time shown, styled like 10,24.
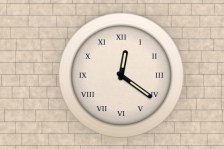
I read 12,21
